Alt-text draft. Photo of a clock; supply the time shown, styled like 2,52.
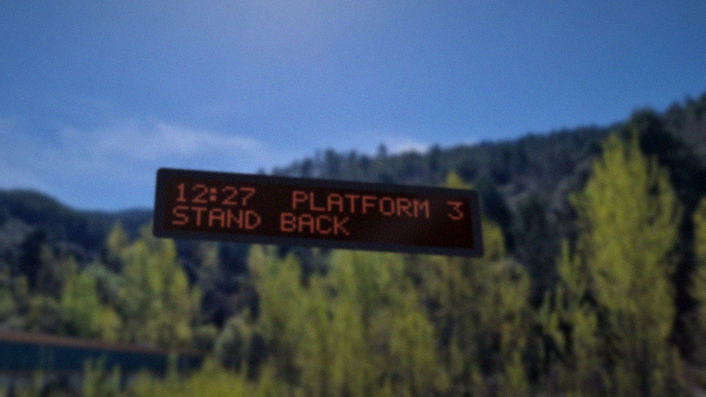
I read 12,27
